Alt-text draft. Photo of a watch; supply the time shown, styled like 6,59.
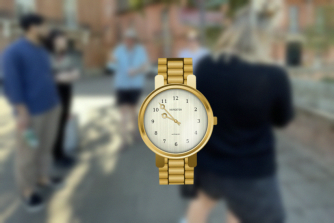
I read 9,53
